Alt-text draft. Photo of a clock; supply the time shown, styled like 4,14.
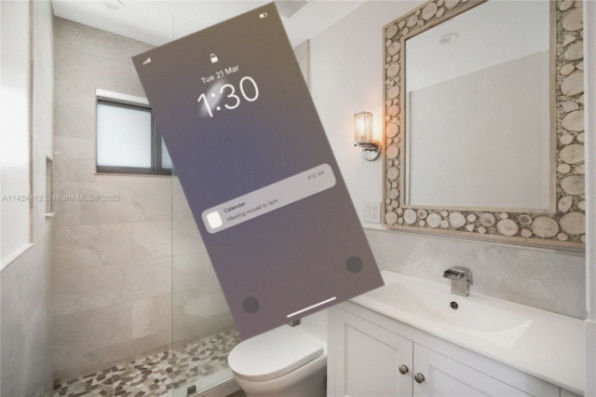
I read 1,30
